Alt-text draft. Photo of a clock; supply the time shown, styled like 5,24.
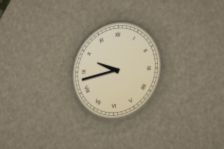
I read 9,43
